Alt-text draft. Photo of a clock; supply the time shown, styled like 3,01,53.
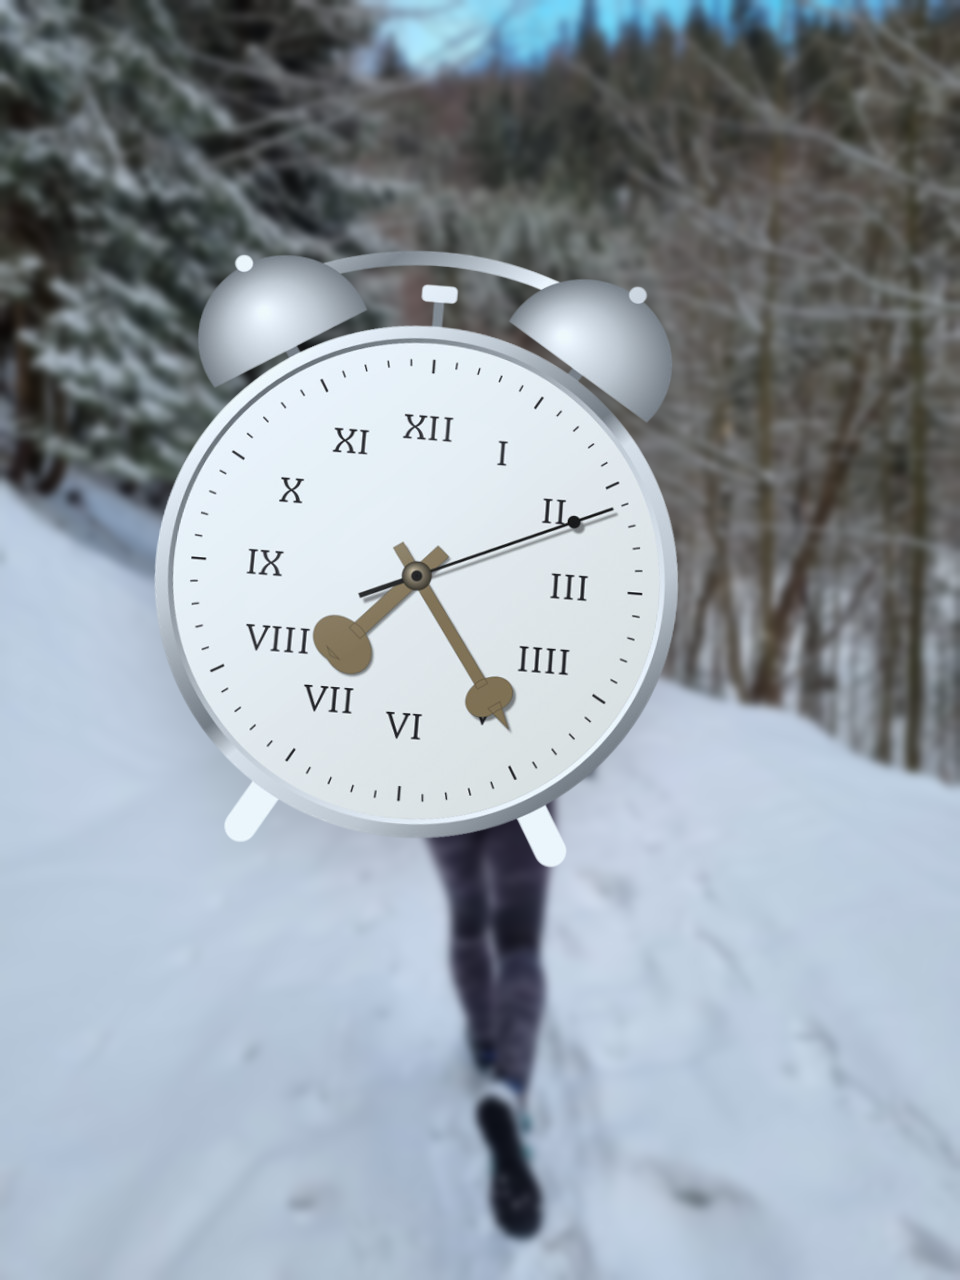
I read 7,24,11
